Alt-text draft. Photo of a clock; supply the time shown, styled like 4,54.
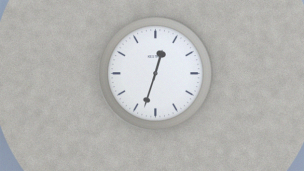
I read 12,33
